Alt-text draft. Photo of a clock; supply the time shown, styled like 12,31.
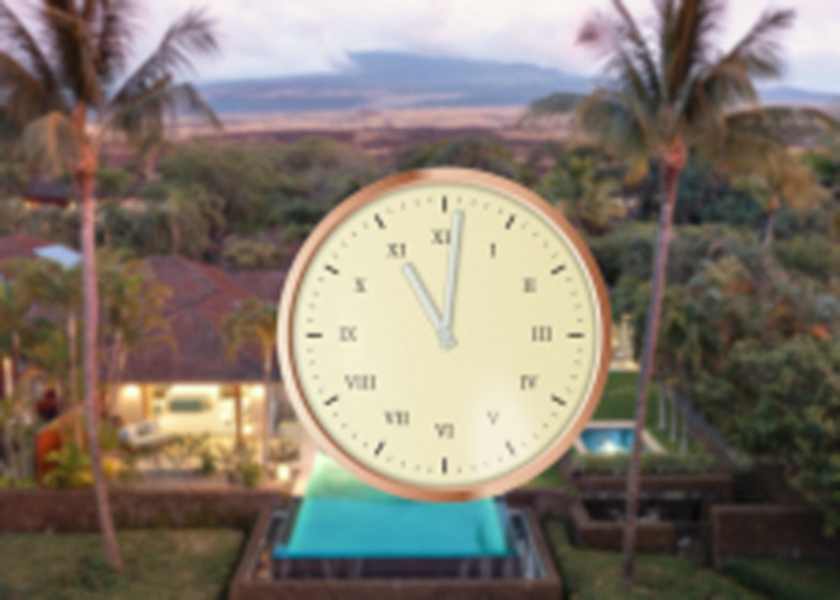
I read 11,01
